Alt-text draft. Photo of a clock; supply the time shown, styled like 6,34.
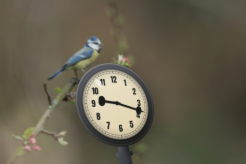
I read 9,18
